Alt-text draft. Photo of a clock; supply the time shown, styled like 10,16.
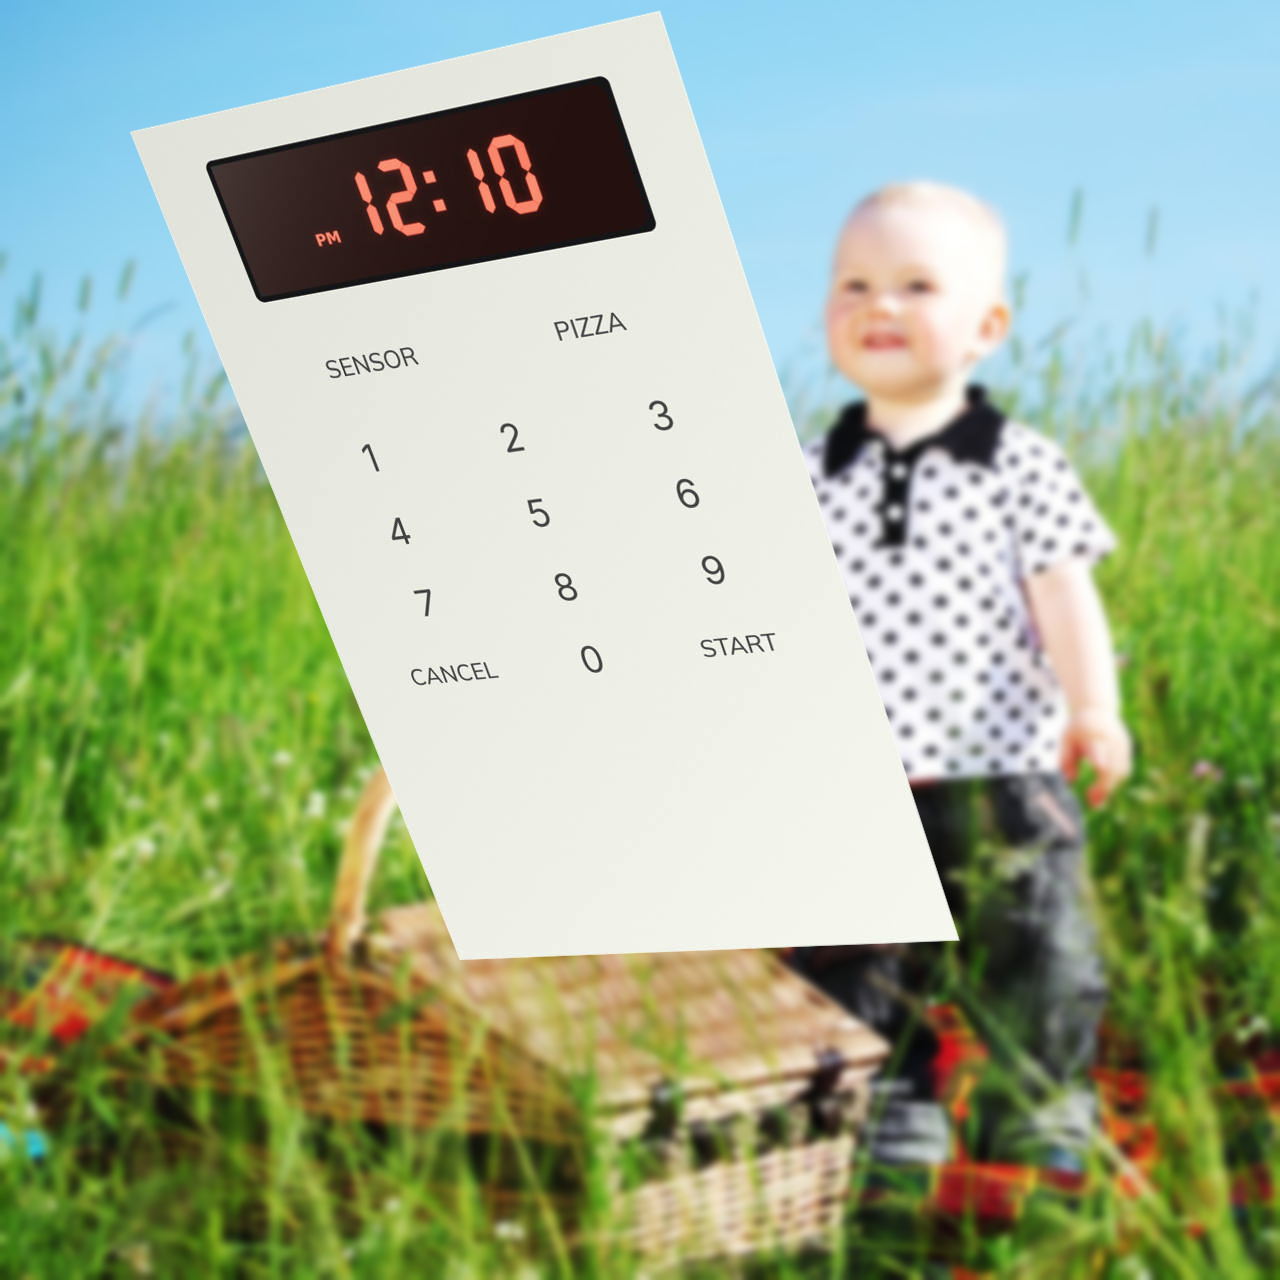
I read 12,10
